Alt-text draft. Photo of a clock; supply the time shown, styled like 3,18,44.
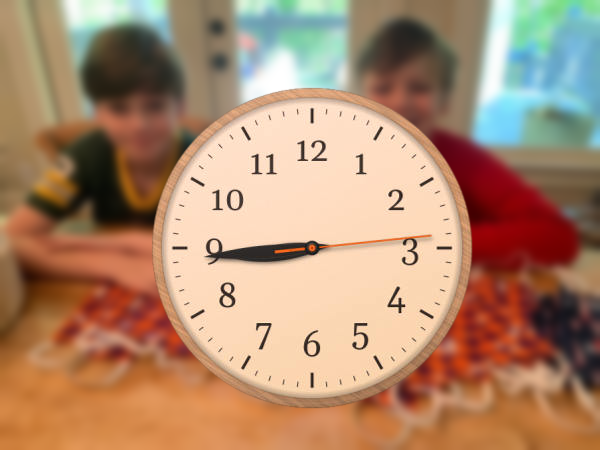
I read 8,44,14
